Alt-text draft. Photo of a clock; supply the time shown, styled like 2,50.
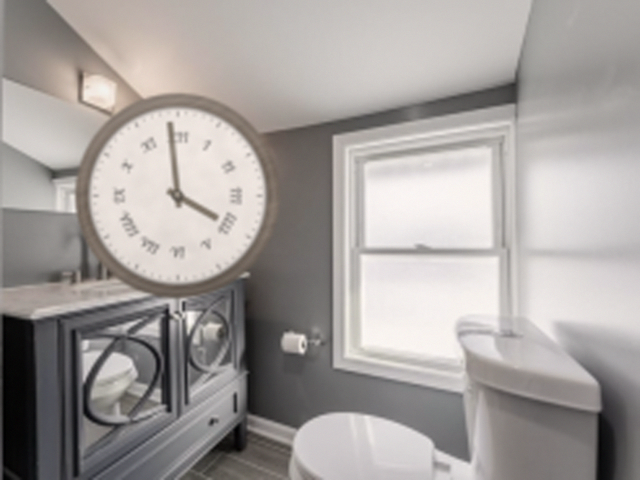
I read 3,59
